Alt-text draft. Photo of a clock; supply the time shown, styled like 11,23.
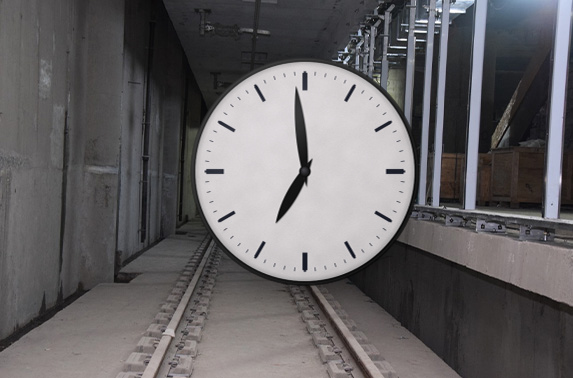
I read 6,59
